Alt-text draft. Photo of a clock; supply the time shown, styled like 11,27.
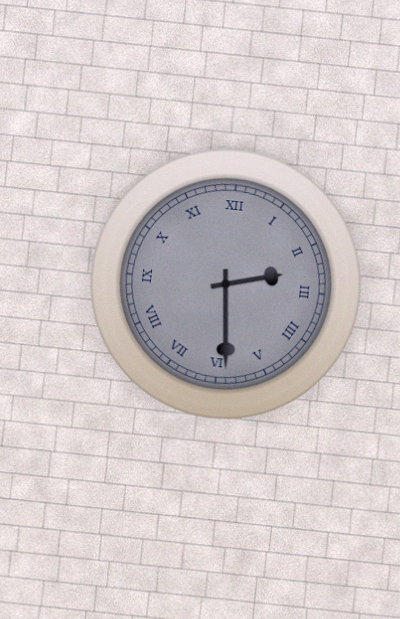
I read 2,29
